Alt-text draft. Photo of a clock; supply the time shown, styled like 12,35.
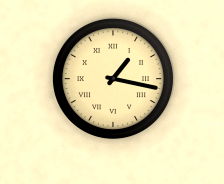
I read 1,17
